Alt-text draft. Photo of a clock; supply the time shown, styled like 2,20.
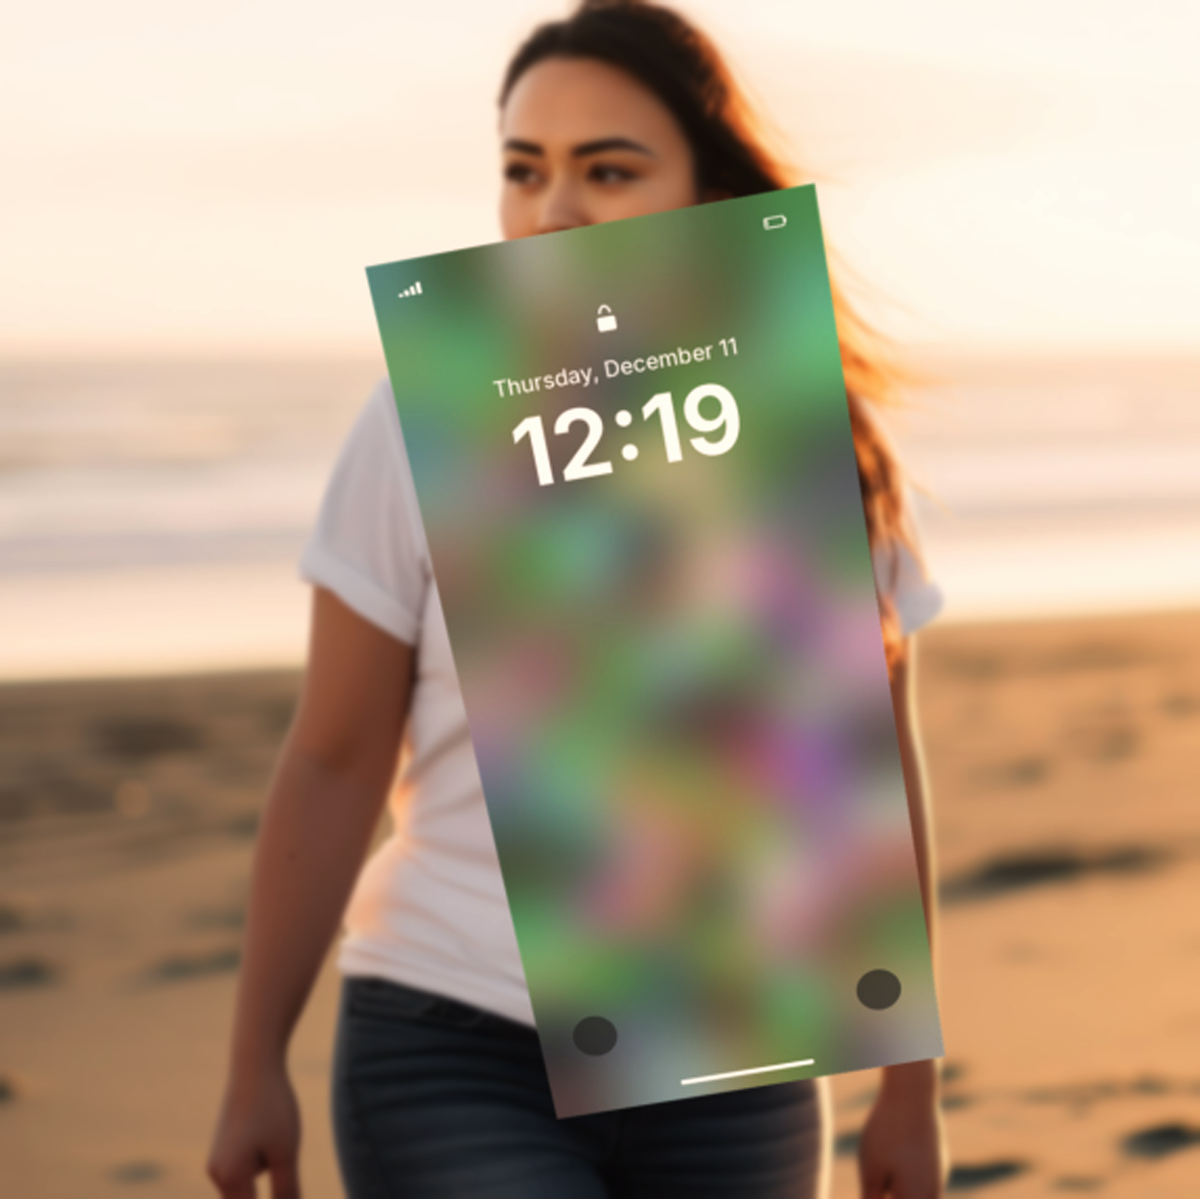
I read 12,19
